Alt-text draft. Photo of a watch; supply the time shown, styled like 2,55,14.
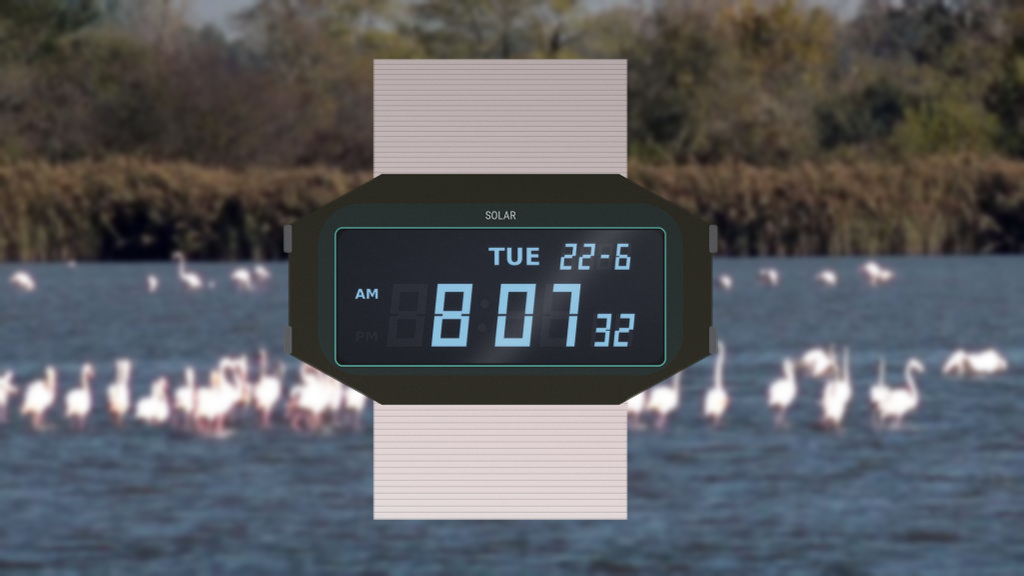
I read 8,07,32
